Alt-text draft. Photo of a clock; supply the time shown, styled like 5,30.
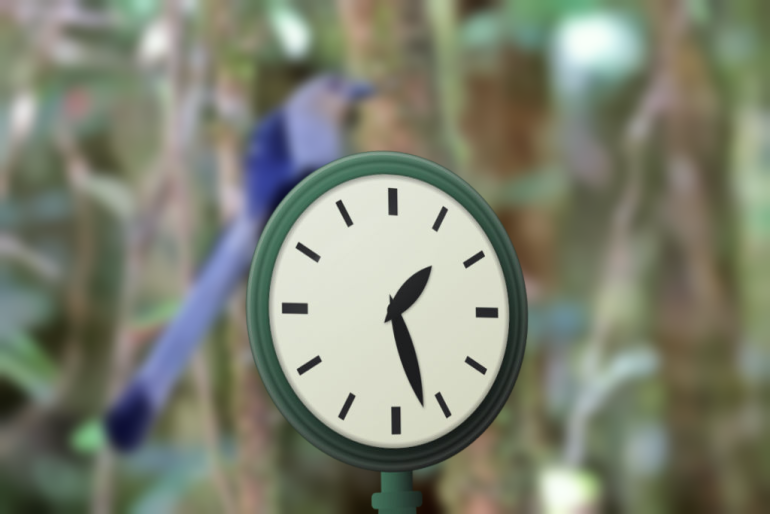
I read 1,27
